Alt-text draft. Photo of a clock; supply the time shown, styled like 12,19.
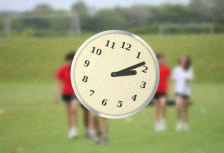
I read 2,08
